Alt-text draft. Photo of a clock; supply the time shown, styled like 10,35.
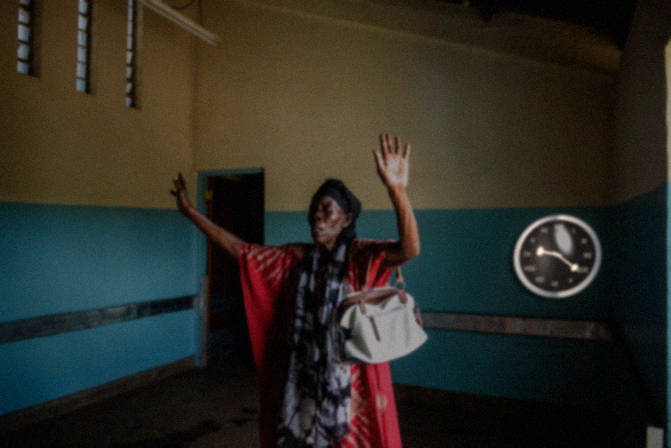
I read 9,21
